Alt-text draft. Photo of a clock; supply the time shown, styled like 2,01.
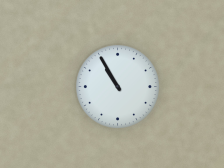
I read 10,55
